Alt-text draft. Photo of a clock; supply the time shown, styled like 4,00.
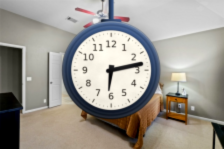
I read 6,13
